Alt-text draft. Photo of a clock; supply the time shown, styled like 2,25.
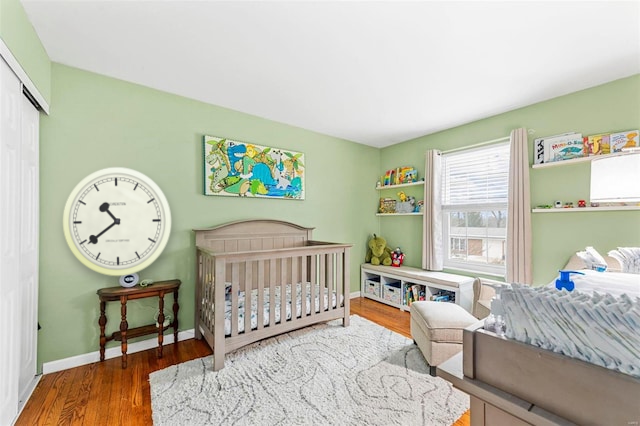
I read 10,39
